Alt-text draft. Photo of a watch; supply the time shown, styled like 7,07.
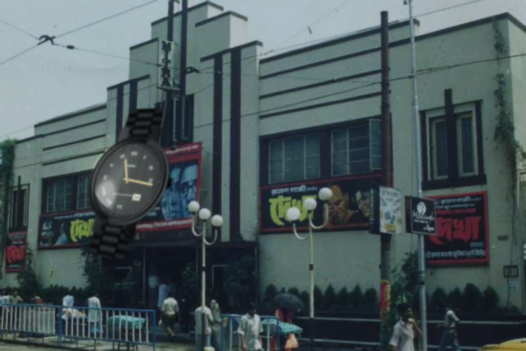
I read 11,16
